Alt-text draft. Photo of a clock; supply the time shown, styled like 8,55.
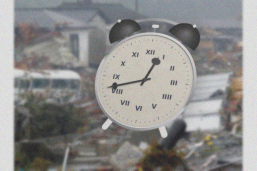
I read 12,42
